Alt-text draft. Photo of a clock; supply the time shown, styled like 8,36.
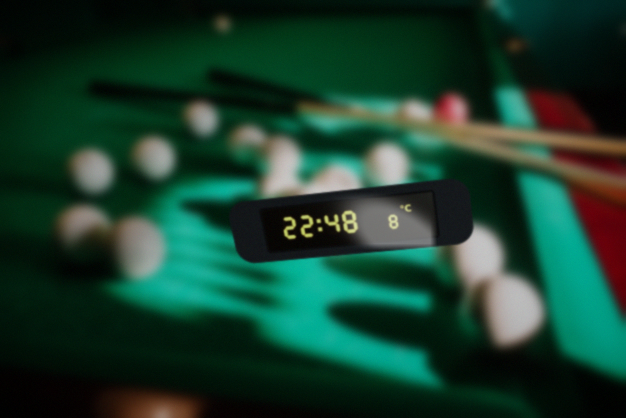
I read 22,48
